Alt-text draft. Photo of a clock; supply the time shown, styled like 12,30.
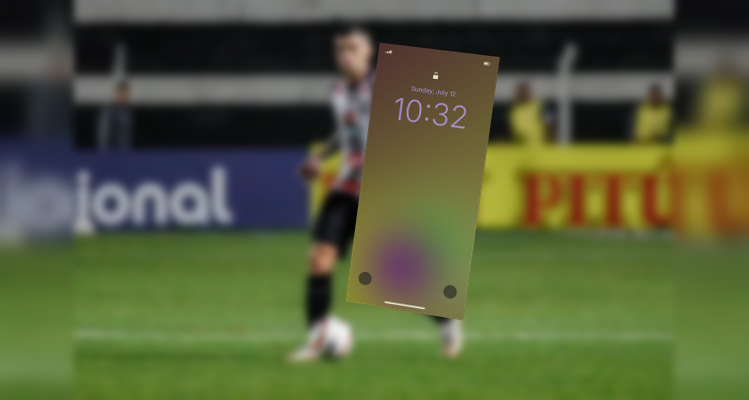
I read 10,32
